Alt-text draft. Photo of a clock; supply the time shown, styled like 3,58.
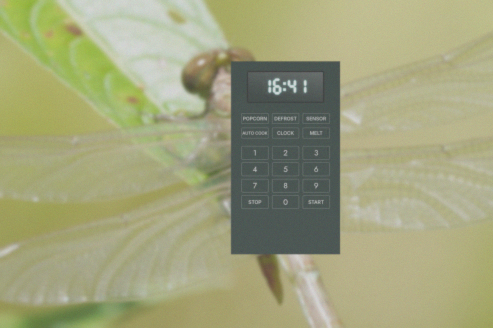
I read 16,41
